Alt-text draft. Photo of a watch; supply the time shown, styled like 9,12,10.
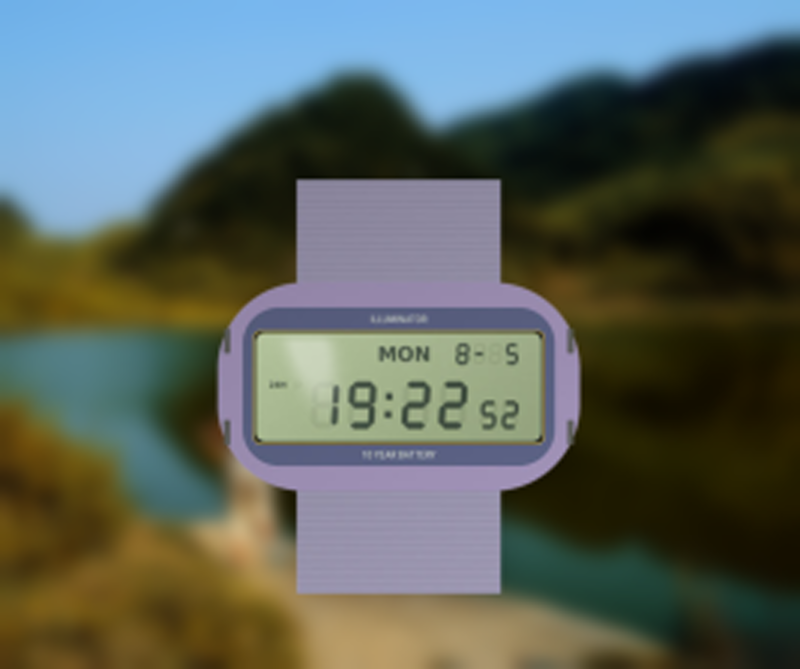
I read 19,22,52
